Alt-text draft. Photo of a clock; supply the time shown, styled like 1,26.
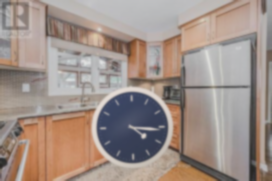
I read 4,16
